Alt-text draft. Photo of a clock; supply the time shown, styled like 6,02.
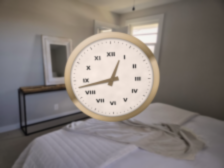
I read 12,43
